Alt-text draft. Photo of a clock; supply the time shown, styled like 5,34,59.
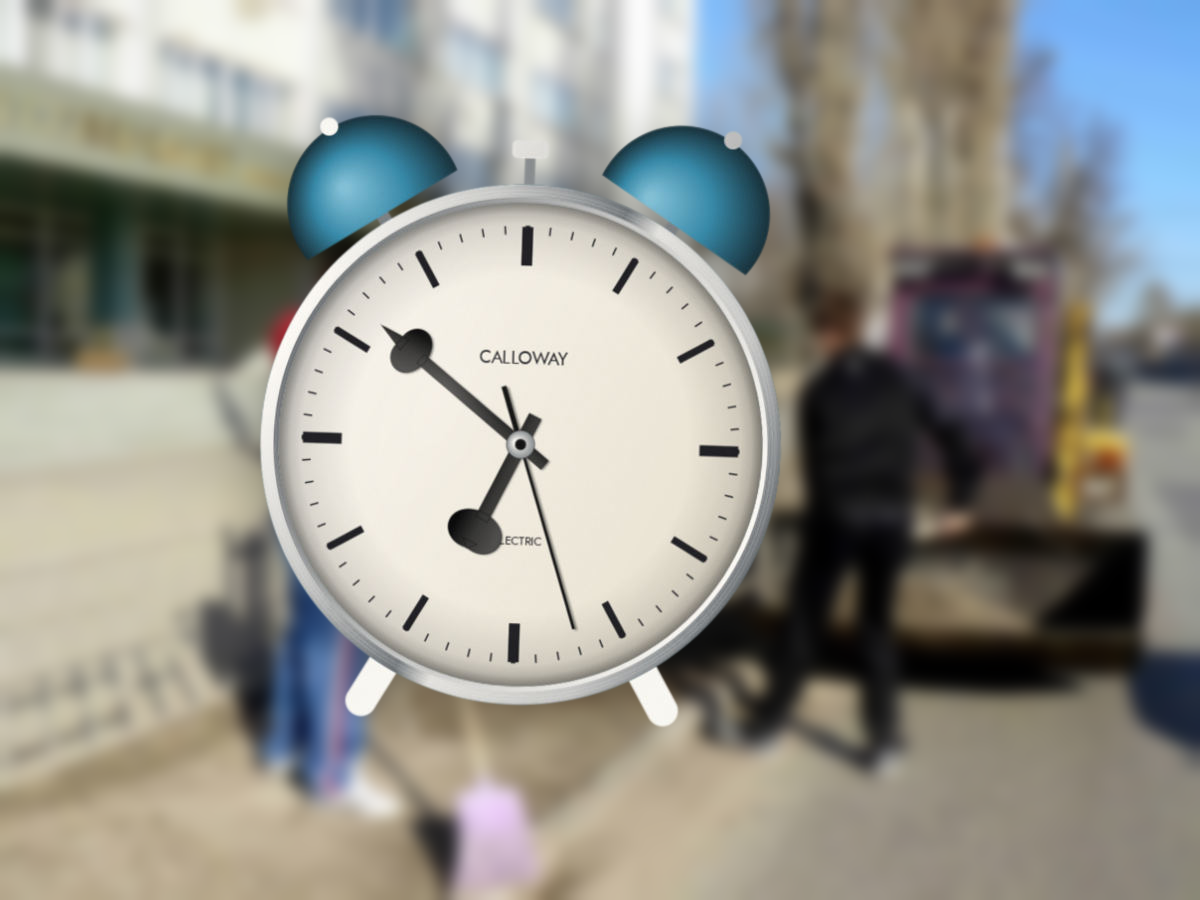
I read 6,51,27
